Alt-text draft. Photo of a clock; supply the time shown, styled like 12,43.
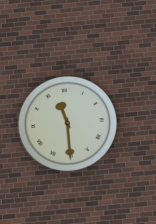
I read 11,30
